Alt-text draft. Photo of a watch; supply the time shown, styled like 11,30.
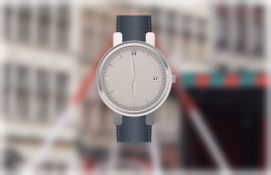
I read 5,59
